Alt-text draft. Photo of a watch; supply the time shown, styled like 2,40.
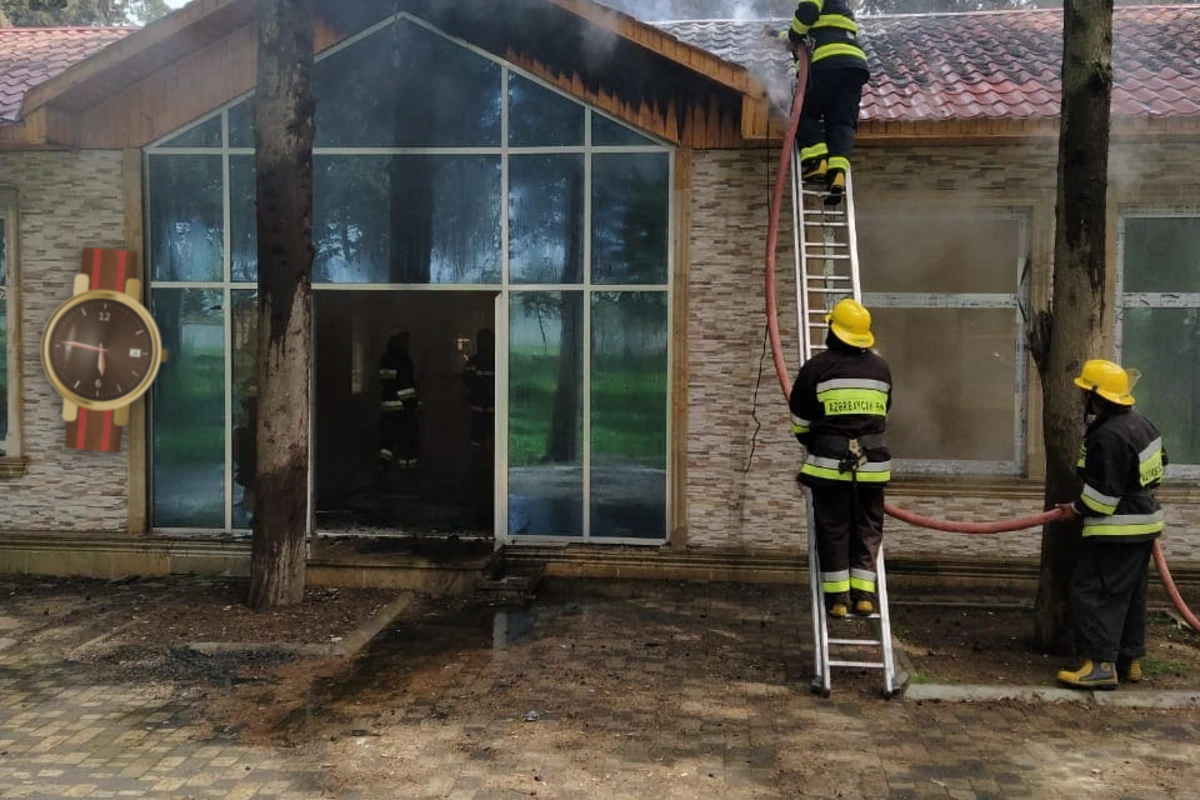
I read 5,46
